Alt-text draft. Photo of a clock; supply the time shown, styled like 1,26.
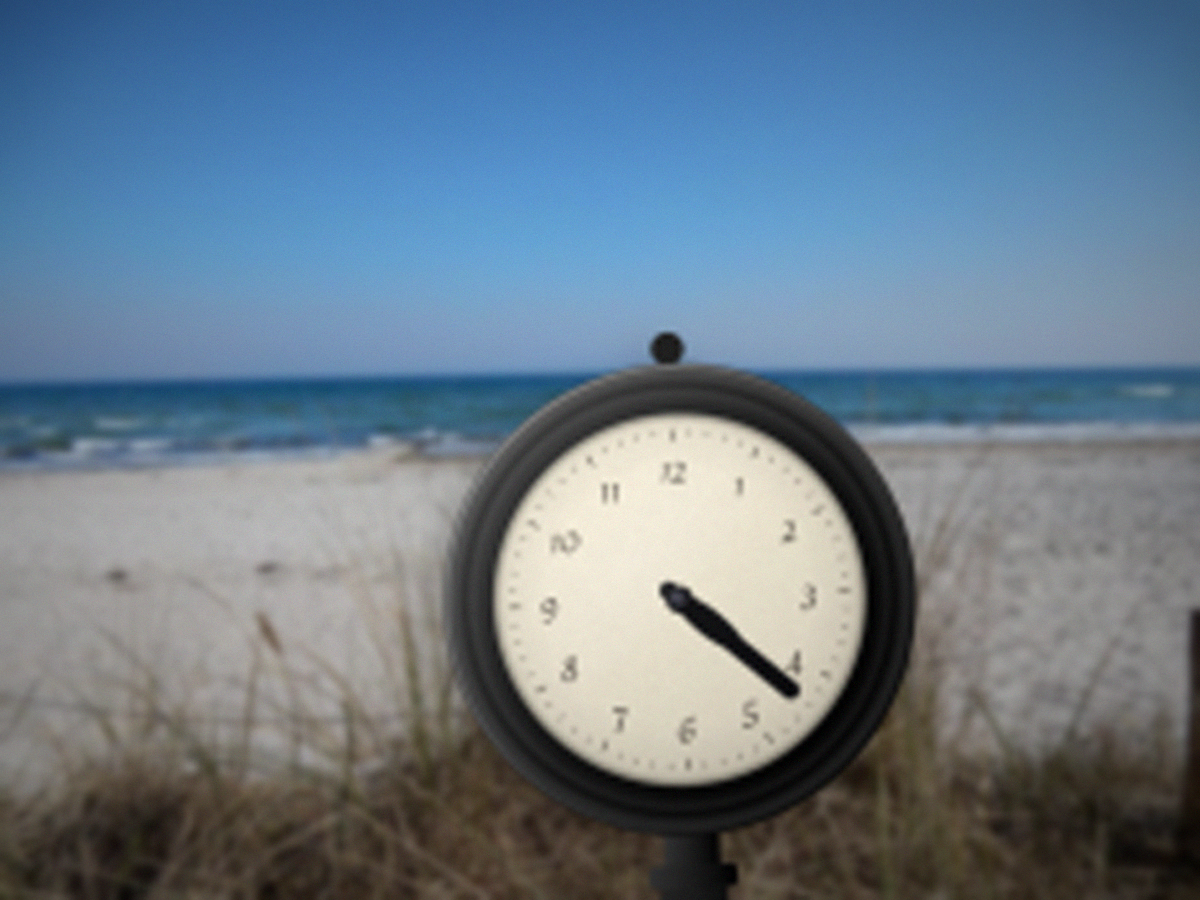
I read 4,22
